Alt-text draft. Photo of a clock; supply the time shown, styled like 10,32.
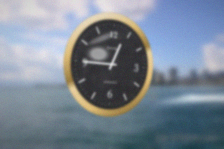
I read 12,45
